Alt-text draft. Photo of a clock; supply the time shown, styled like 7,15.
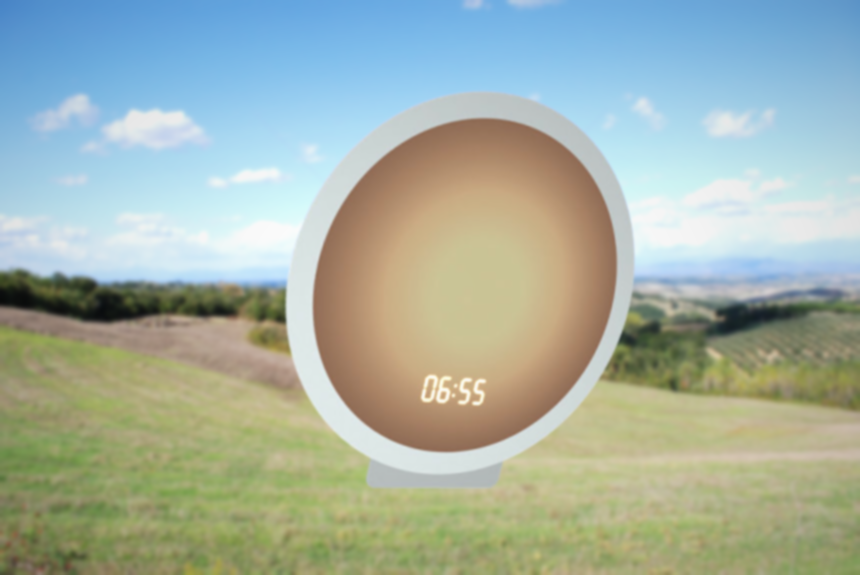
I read 6,55
